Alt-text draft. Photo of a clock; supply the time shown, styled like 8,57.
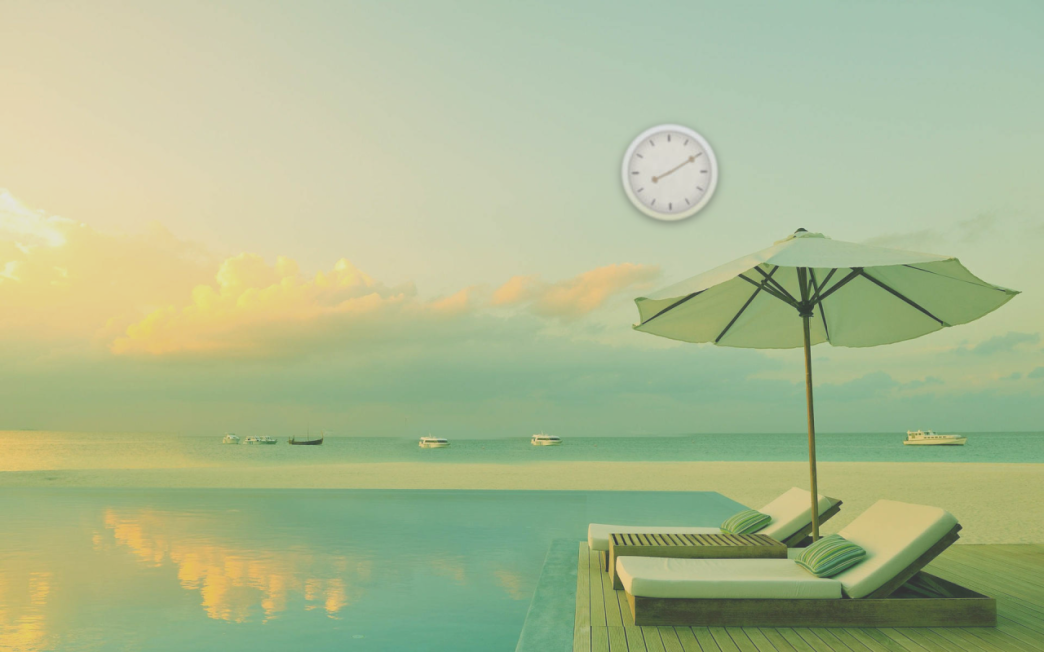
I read 8,10
